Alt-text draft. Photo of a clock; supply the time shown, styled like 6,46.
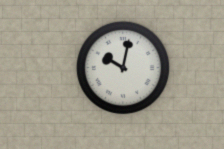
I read 10,02
